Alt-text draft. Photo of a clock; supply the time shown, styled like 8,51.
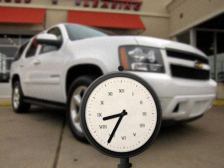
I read 8,35
